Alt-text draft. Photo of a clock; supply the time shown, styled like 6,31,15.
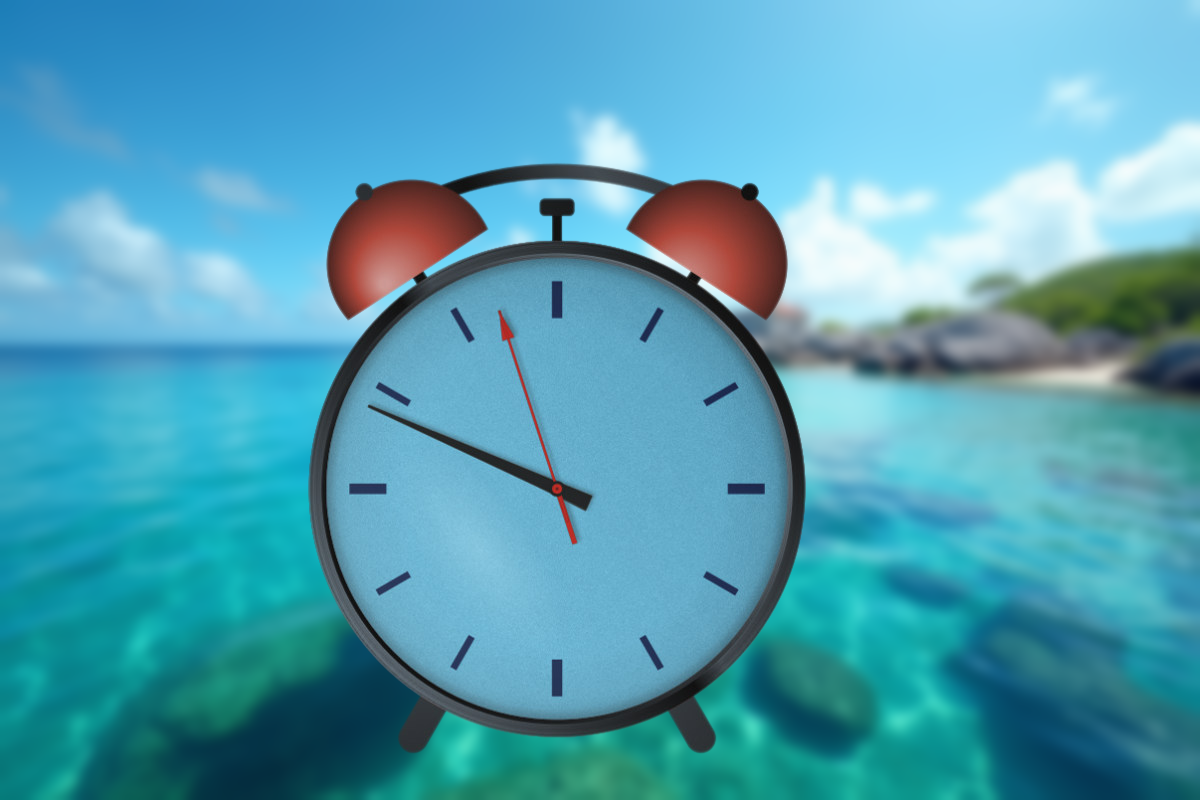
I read 9,48,57
